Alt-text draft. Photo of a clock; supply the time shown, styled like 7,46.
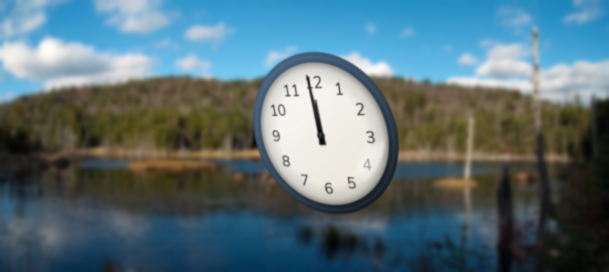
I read 11,59
